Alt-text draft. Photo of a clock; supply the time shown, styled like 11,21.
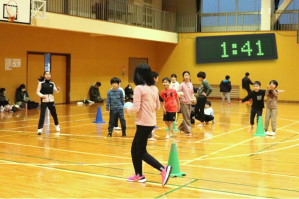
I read 1,41
